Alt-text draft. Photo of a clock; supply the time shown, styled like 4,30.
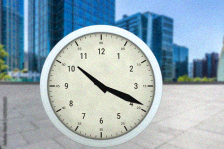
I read 10,19
